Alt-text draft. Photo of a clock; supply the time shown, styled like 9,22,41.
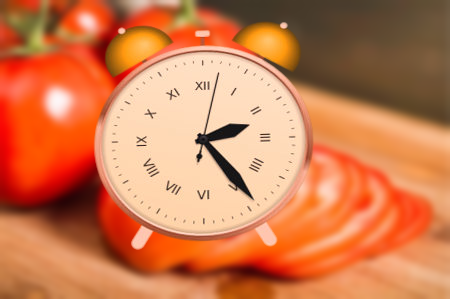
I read 2,24,02
